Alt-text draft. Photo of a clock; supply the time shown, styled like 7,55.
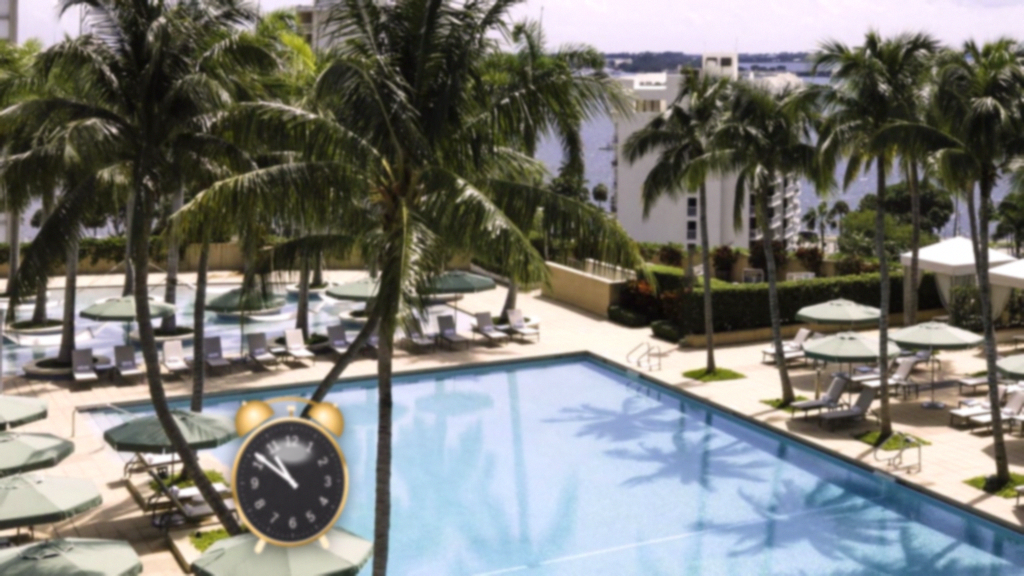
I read 10,51
